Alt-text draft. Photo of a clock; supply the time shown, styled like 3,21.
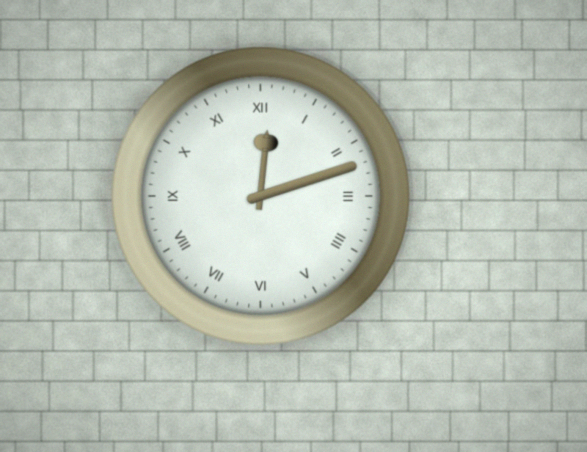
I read 12,12
